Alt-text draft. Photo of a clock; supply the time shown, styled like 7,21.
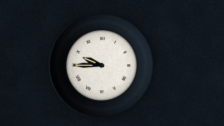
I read 9,45
